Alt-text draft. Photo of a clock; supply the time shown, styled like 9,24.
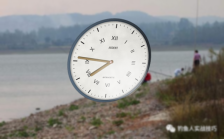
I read 7,46
